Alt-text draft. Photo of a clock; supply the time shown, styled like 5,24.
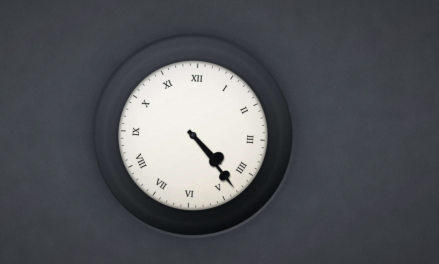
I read 4,23
